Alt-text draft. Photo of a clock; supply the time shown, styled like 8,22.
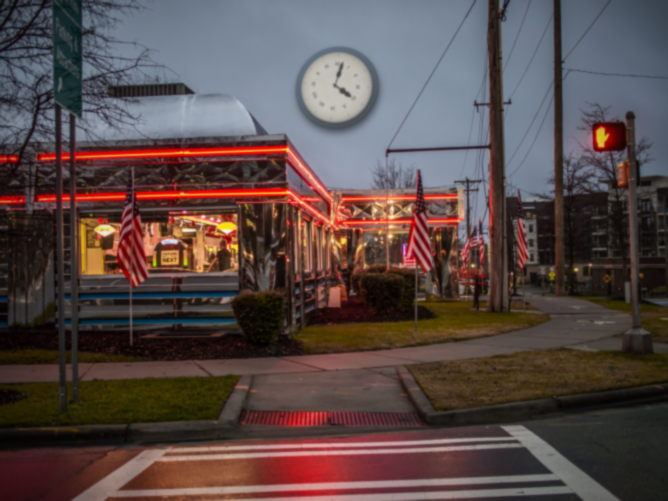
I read 4,02
